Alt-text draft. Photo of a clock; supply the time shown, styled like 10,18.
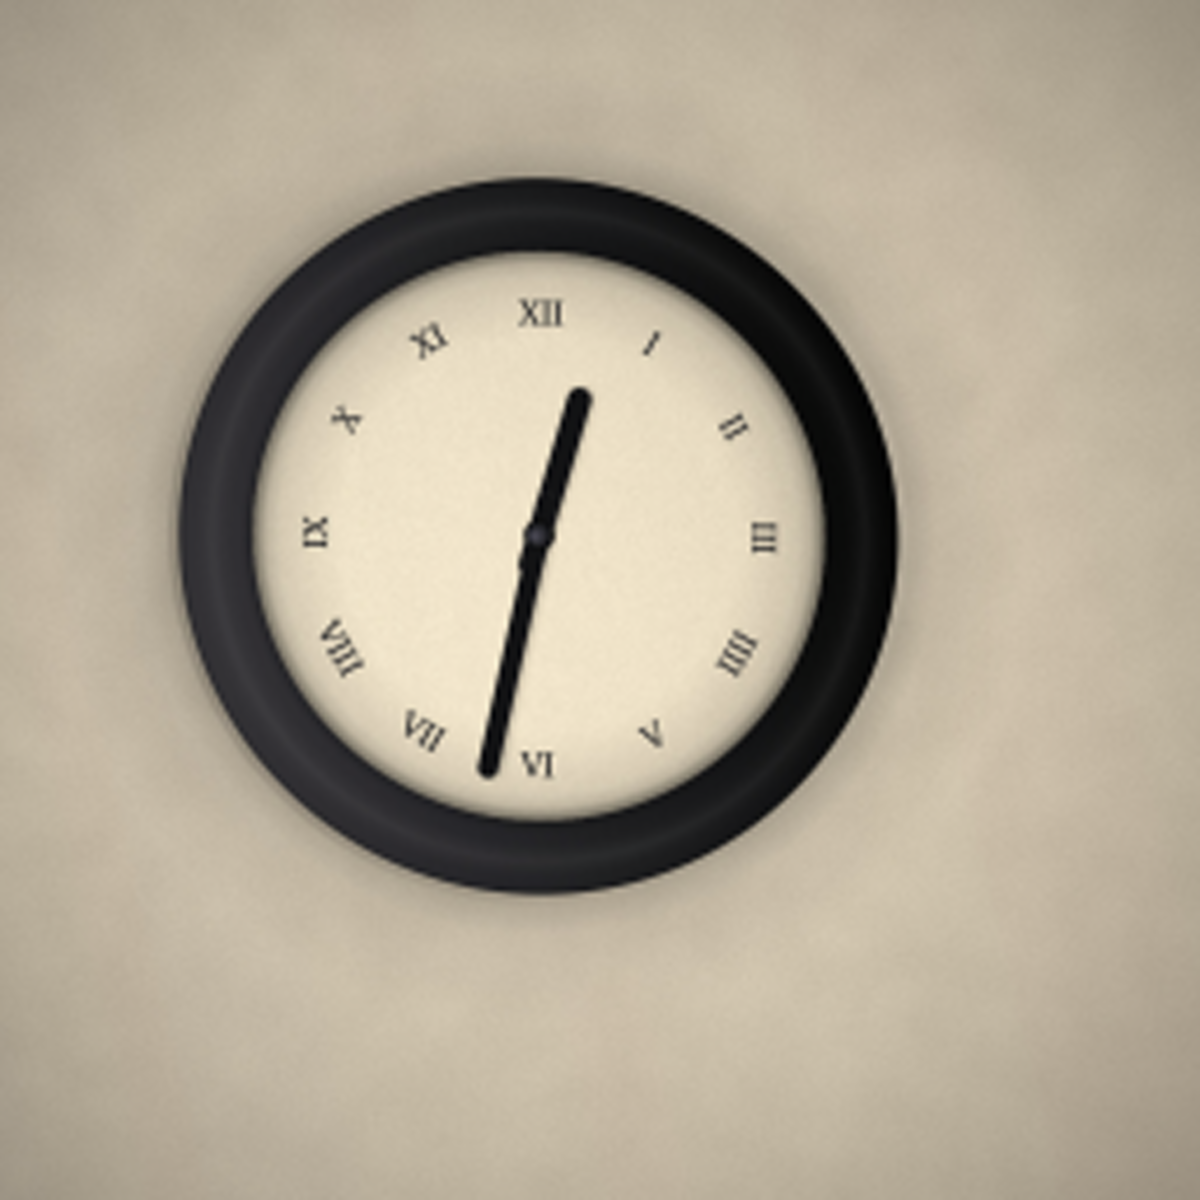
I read 12,32
